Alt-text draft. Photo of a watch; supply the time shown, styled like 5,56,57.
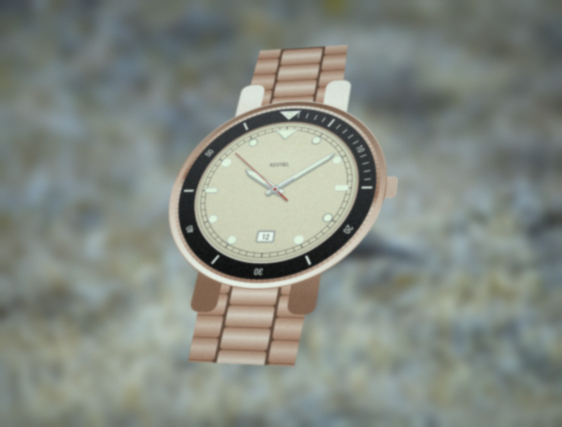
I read 10,08,52
